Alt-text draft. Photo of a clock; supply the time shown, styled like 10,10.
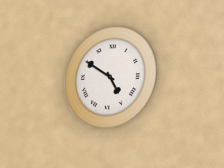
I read 4,50
